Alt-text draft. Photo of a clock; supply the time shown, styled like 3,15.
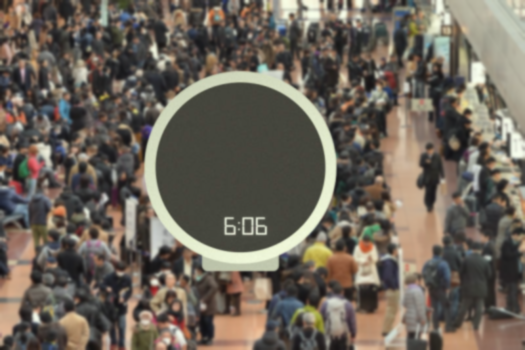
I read 6,06
